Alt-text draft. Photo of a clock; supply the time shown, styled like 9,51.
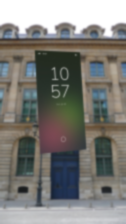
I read 10,57
